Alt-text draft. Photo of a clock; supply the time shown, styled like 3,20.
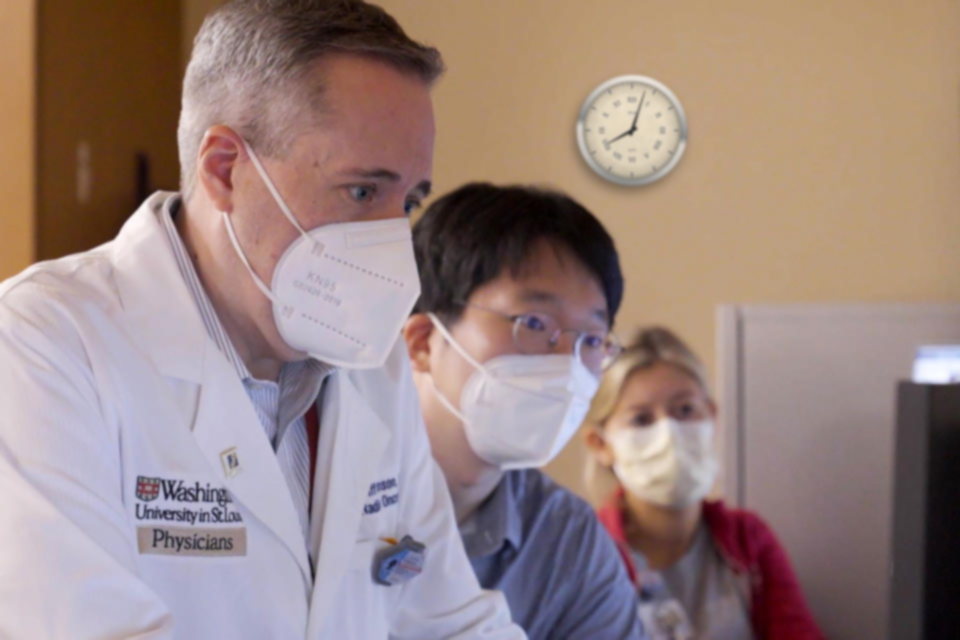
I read 8,03
